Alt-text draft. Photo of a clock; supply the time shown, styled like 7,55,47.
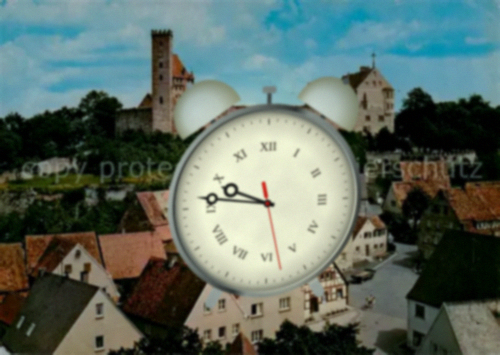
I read 9,46,28
